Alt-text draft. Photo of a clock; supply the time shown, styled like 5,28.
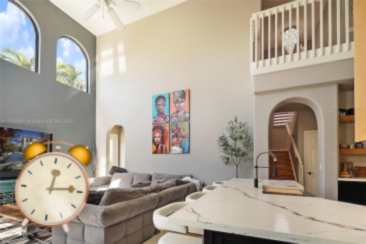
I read 12,14
